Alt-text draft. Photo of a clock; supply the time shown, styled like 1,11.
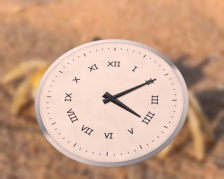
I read 4,10
